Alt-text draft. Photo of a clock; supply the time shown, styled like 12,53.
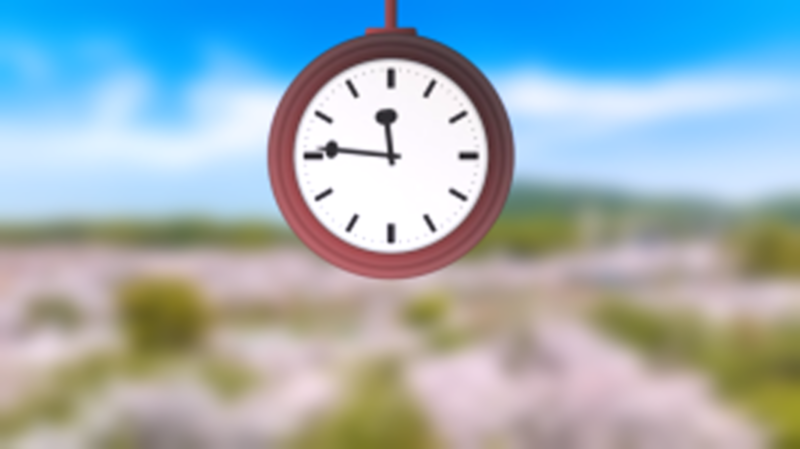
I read 11,46
